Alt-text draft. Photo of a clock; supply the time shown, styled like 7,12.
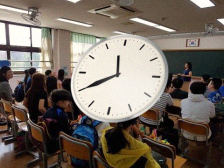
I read 11,40
